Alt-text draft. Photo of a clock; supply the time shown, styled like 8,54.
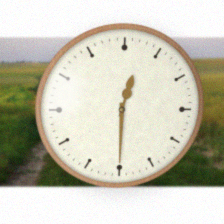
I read 12,30
